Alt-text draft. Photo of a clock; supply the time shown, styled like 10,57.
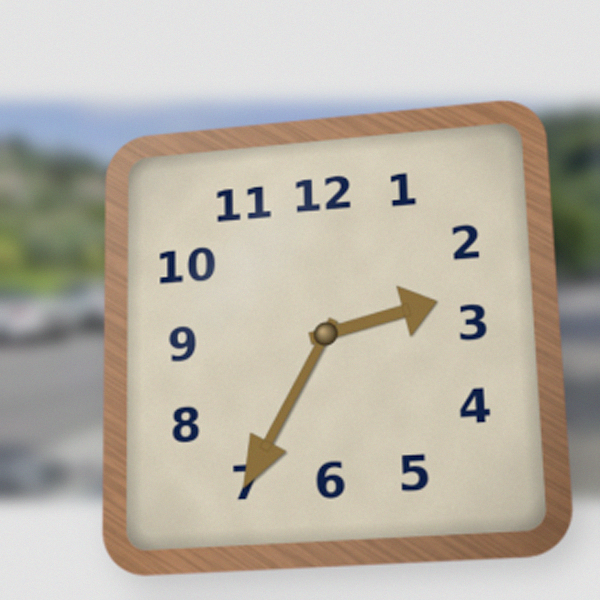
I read 2,35
